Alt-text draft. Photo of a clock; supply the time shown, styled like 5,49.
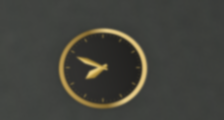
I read 7,49
